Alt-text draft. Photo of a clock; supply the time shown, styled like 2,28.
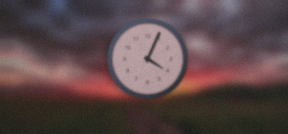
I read 4,04
